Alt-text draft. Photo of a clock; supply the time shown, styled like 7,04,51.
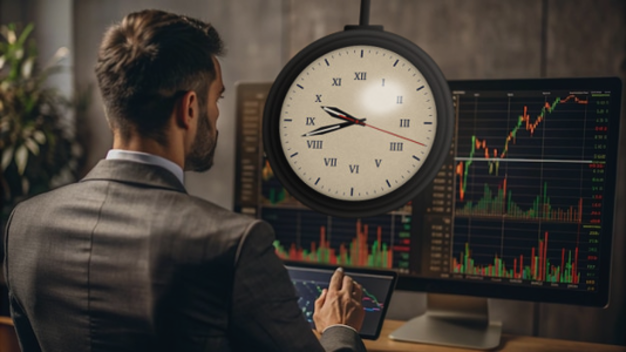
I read 9,42,18
